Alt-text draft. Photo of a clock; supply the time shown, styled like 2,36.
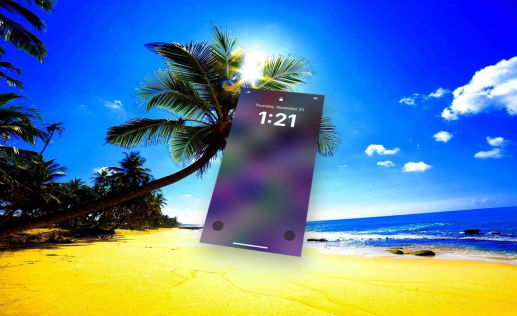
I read 1,21
